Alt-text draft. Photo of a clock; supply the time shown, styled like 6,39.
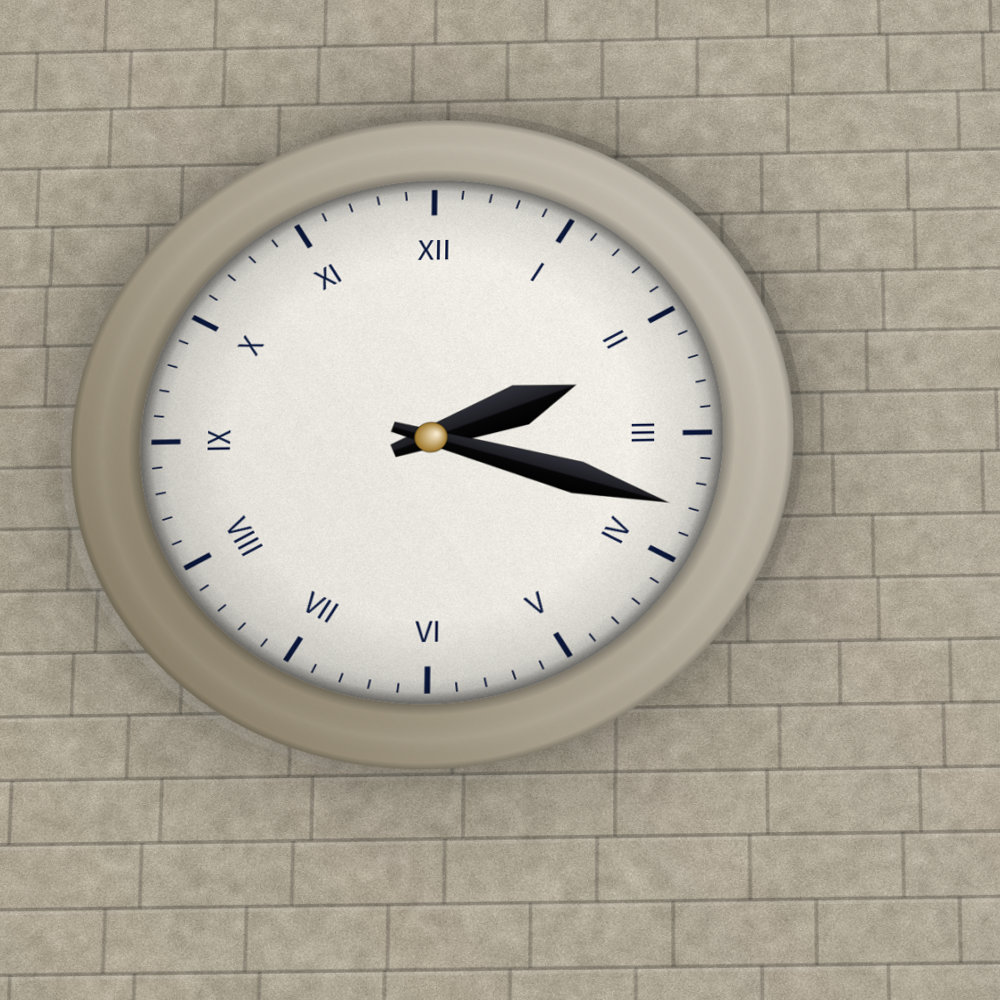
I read 2,18
